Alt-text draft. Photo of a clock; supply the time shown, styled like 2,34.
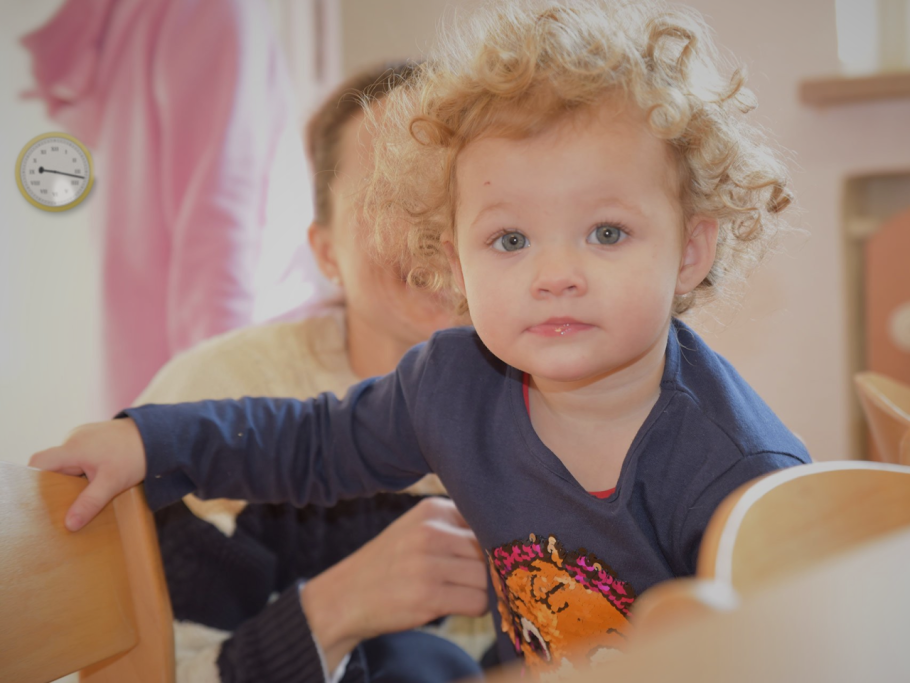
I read 9,17
